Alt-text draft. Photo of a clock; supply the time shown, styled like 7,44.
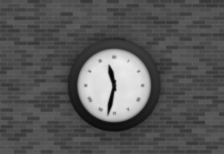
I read 11,32
